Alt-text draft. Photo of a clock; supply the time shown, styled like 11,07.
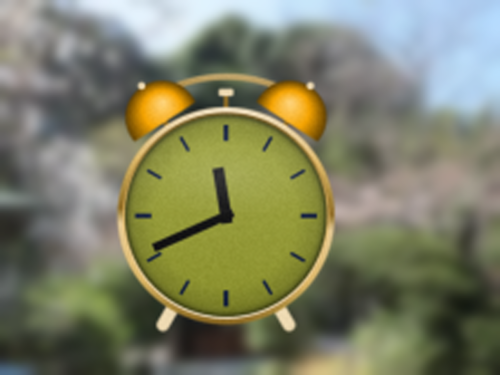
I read 11,41
